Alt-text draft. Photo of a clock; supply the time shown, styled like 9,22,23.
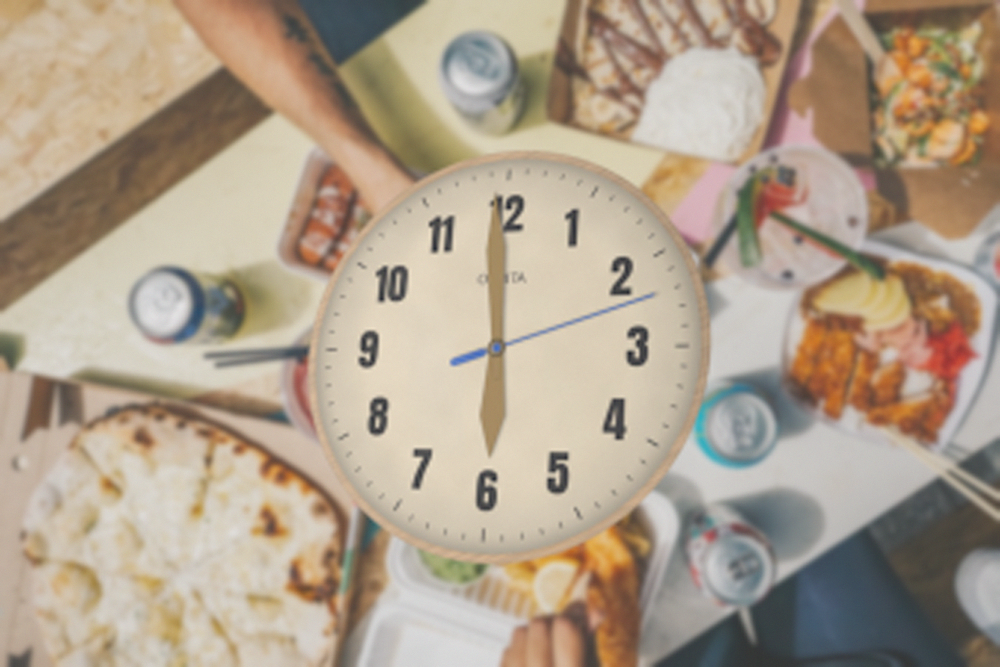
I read 5,59,12
